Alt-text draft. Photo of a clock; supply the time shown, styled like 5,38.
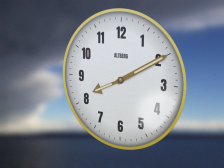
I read 8,10
